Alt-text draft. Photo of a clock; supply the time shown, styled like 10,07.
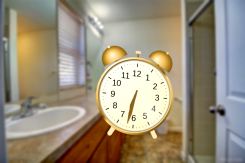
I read 6,32
